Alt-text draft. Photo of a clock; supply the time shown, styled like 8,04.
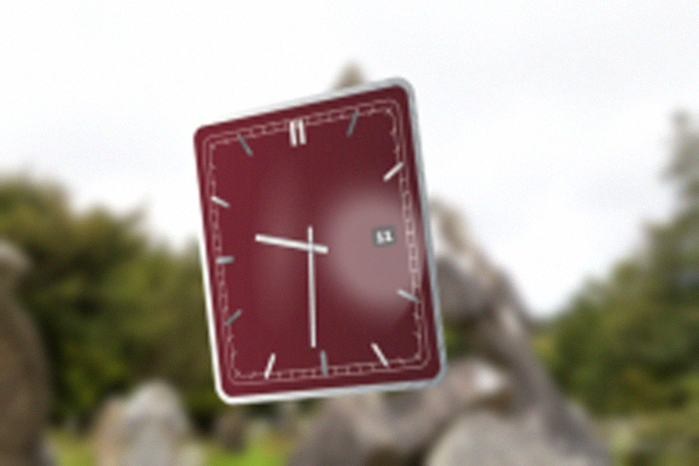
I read 9,31
